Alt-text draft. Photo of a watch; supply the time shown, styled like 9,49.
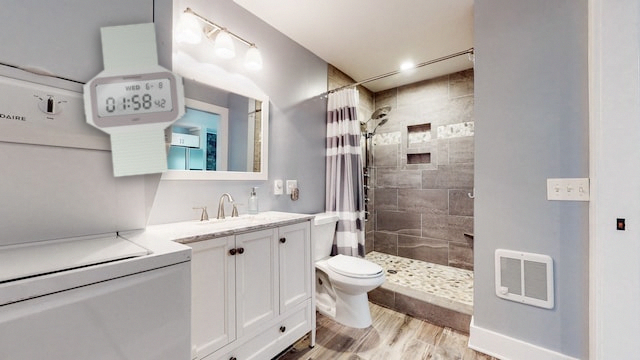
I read 1,58
